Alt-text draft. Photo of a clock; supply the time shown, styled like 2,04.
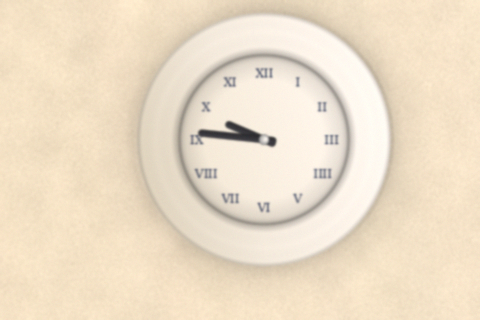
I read 9,46
